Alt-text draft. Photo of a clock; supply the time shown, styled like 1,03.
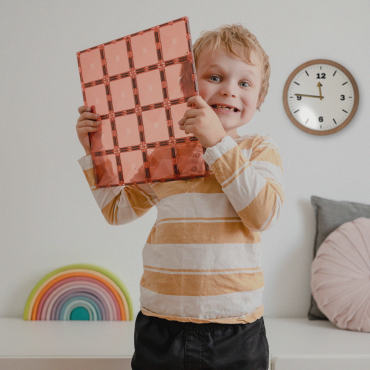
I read 11,46
